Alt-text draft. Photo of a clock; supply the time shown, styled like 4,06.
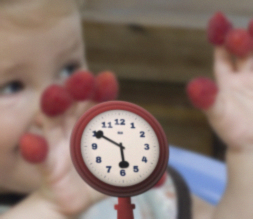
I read 5,50
